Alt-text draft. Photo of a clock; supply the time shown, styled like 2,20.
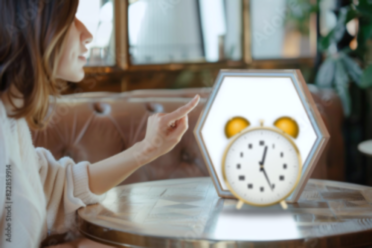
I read 12,26
